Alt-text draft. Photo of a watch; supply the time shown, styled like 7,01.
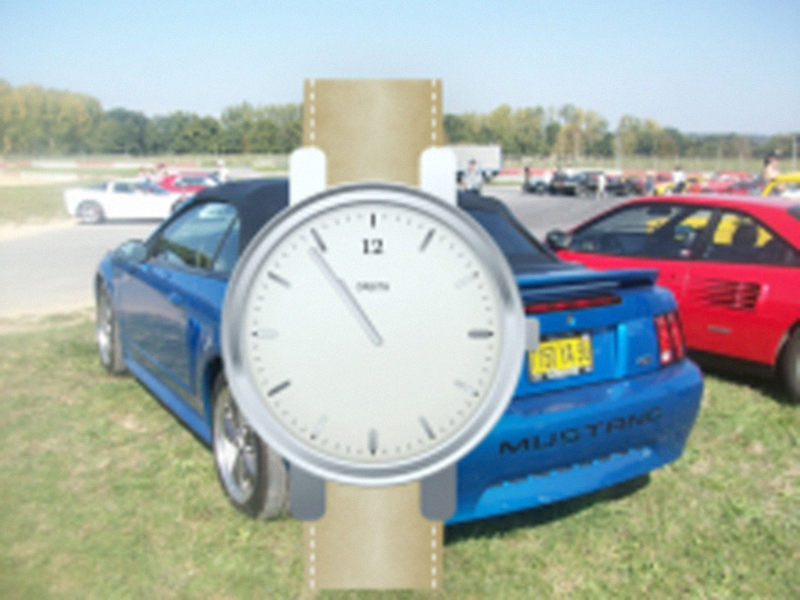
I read 10,54
